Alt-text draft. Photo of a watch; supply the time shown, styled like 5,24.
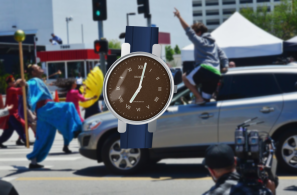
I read 7,02
